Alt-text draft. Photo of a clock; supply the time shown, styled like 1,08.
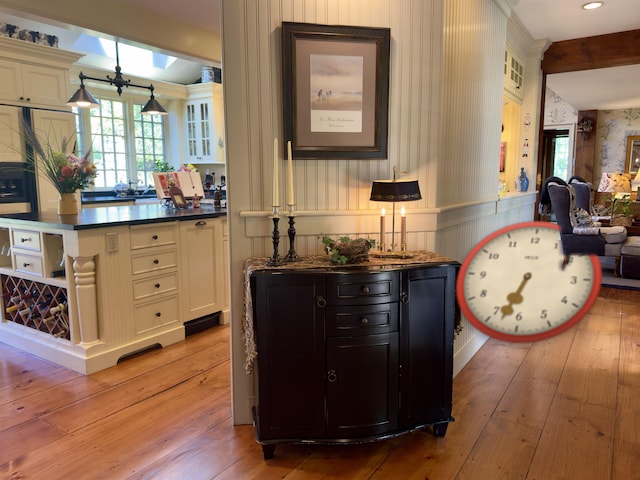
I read 6,33
